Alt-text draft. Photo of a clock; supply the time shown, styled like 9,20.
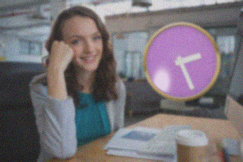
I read 2,26
